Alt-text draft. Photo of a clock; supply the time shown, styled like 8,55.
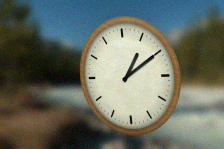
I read 1,10
